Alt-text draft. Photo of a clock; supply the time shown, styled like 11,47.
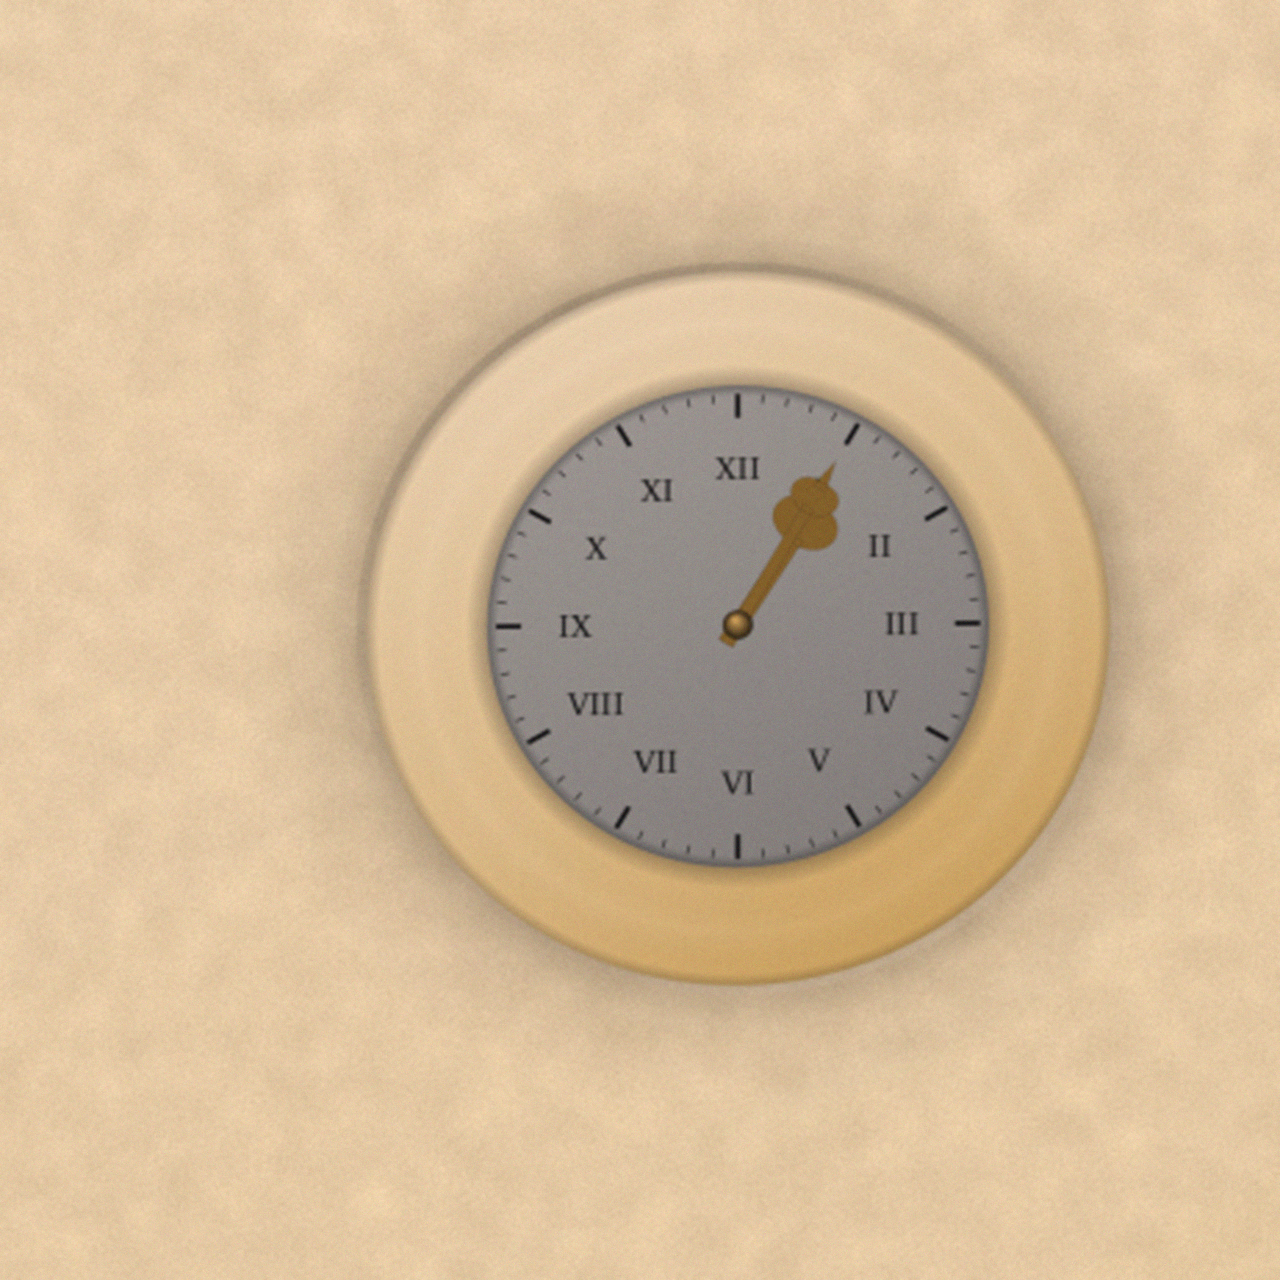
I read 1,05
